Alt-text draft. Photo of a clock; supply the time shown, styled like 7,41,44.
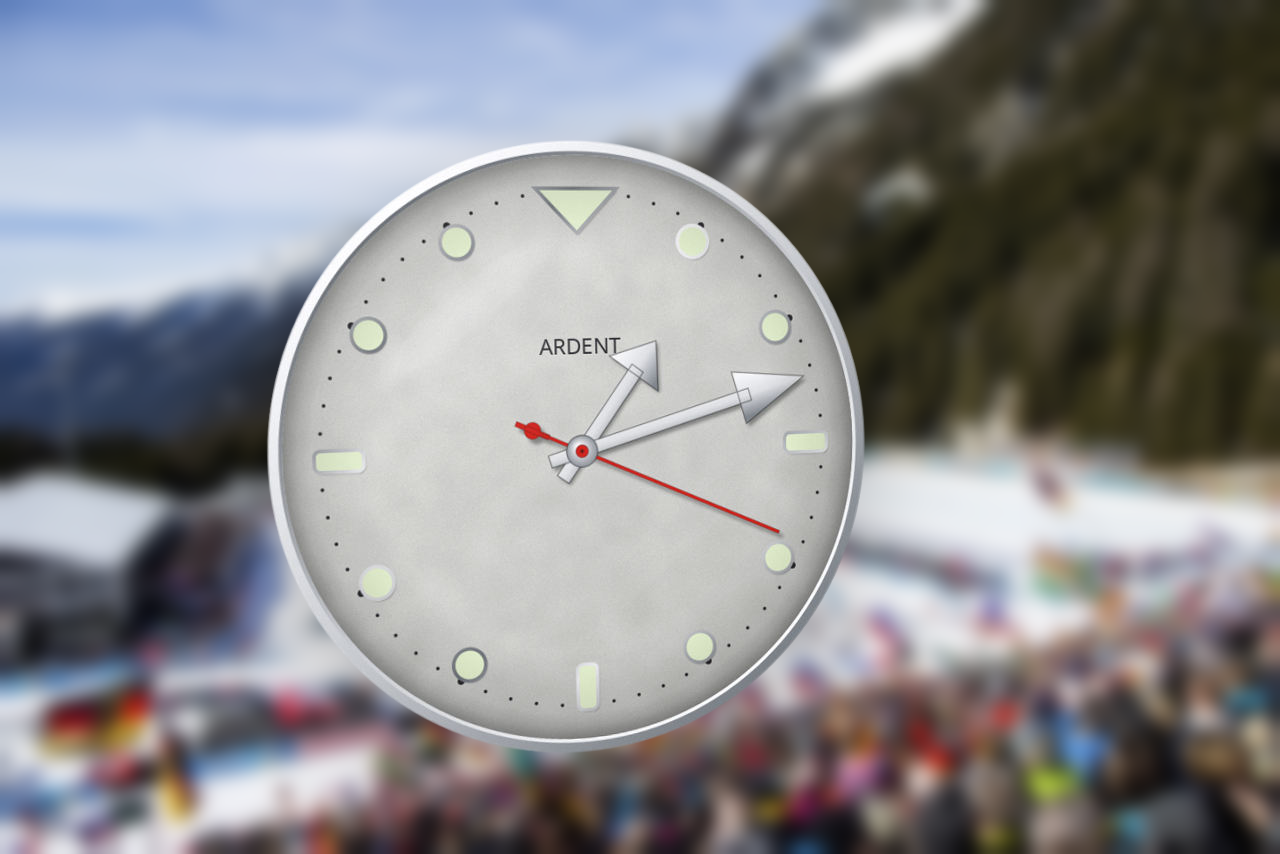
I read 1,12,19
